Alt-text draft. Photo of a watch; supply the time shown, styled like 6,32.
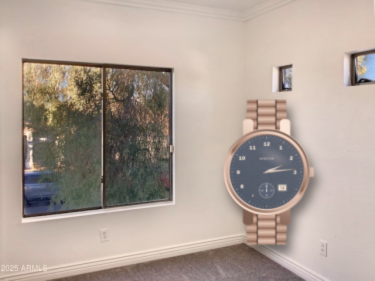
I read 2,14
